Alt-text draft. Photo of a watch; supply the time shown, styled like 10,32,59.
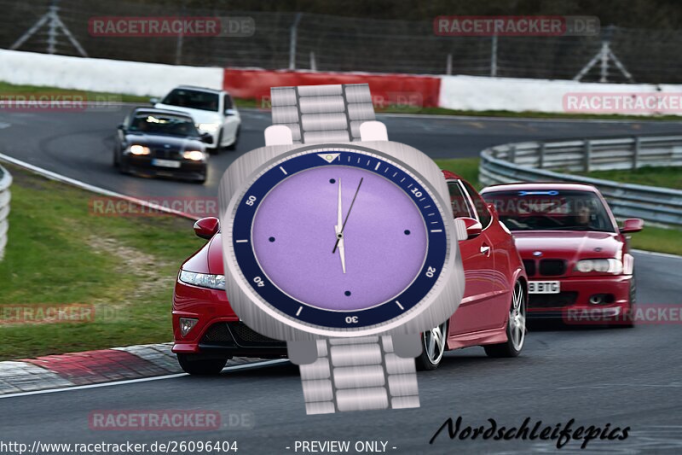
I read 6,01,04
